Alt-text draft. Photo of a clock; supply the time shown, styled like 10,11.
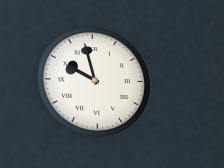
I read 9,58
